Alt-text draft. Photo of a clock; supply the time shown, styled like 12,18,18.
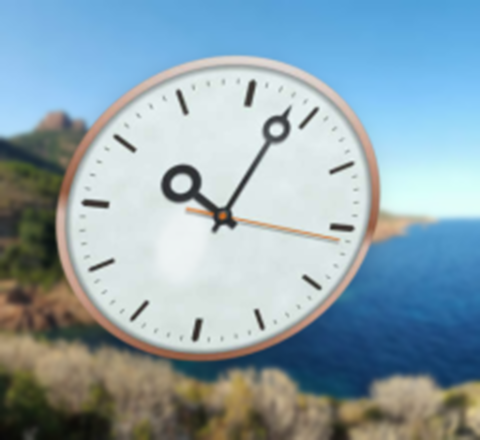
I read 10,03,16
